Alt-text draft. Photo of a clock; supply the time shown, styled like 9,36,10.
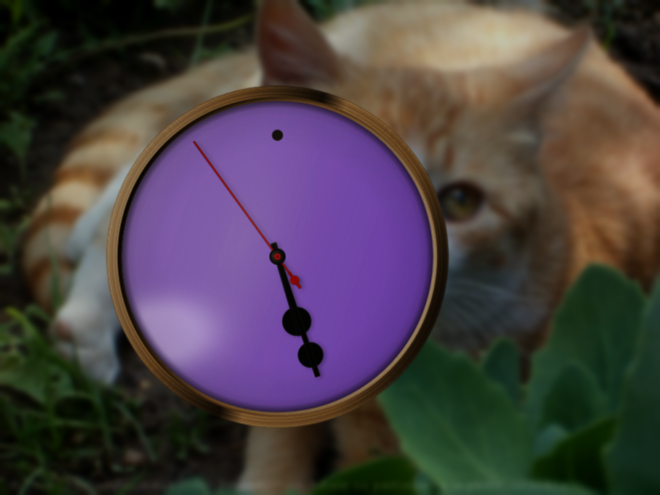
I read 5,26,54
